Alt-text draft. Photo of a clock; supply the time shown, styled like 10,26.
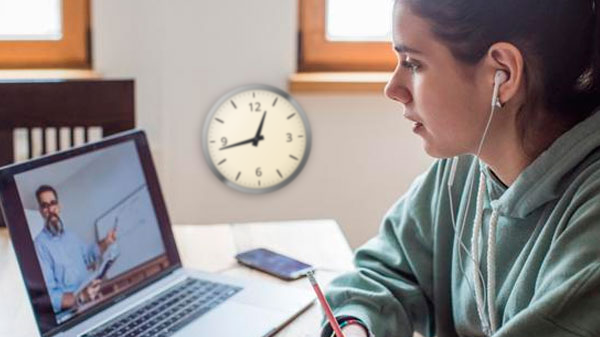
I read 12,43
